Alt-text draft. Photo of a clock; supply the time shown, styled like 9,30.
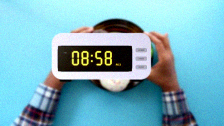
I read 8,58
